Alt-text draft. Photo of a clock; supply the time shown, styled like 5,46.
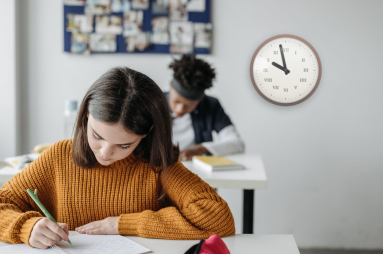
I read 9,58
